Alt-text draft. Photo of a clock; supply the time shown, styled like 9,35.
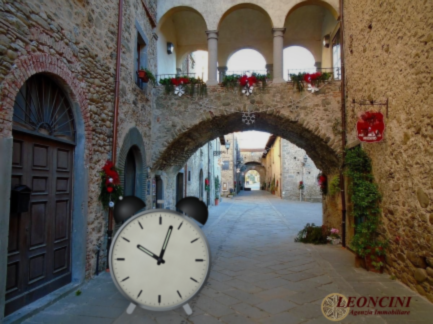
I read 10,03
